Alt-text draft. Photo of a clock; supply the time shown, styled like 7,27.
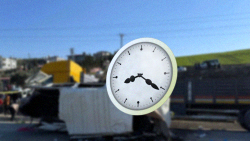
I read 8,21
